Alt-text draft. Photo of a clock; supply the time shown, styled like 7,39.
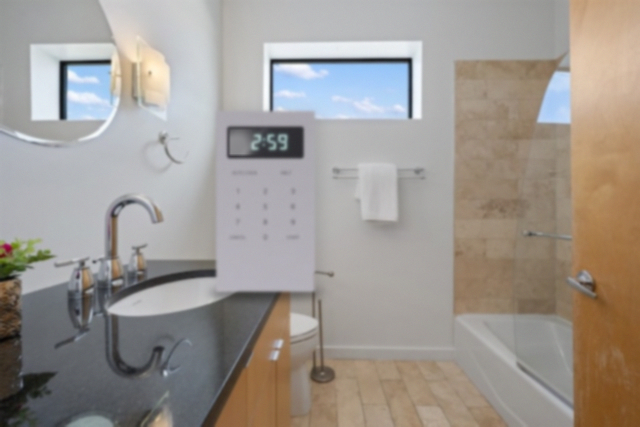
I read 2,59
